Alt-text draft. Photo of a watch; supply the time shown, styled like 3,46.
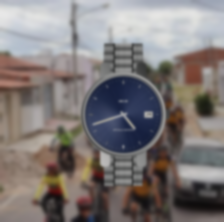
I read 4,42
